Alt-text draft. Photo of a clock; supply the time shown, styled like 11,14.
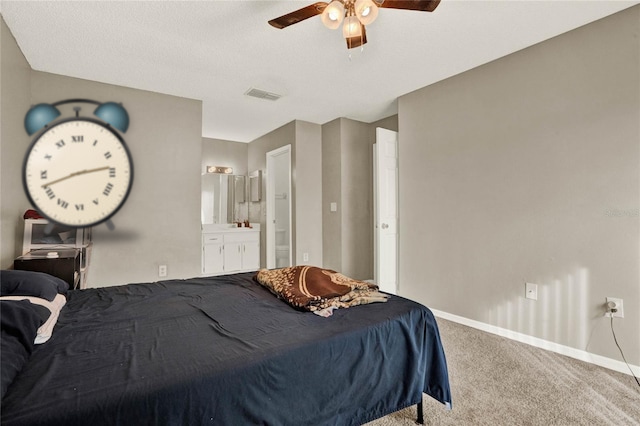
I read 2,42
